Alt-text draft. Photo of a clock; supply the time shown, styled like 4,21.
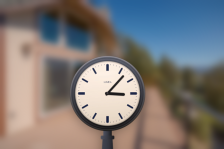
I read 3,07
